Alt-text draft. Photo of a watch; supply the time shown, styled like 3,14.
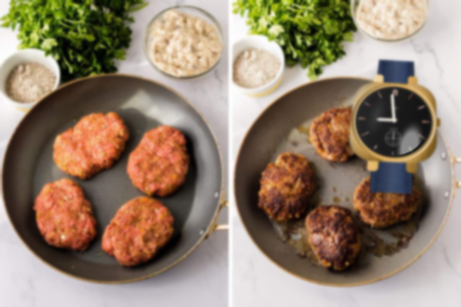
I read 8,59
